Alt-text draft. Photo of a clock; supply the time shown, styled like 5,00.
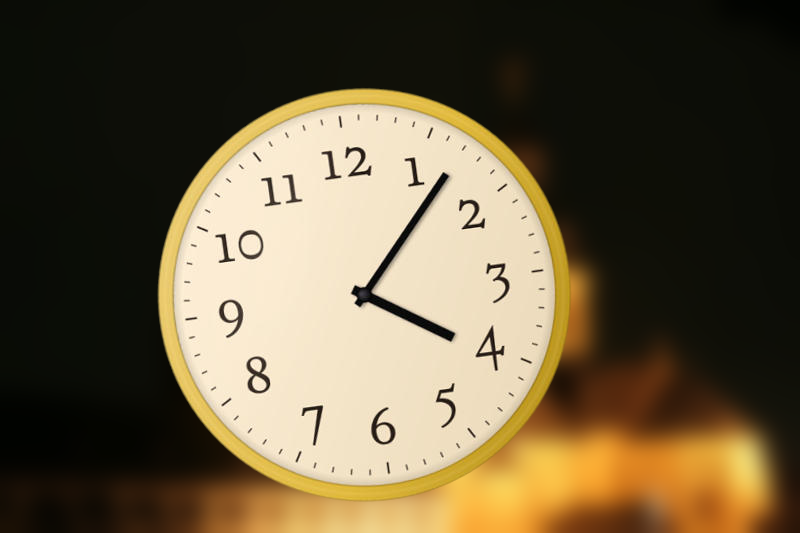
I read 4,07
